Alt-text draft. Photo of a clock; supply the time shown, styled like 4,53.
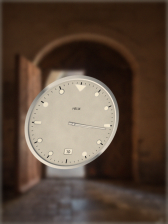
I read 3,16
